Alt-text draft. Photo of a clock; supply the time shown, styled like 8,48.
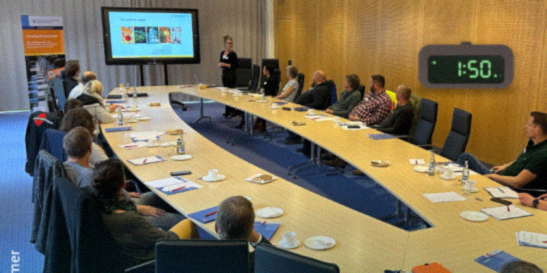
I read 1,50
